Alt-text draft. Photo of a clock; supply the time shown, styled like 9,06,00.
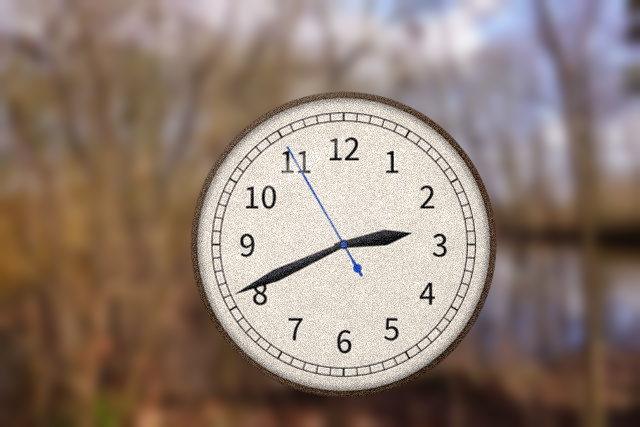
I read 2,40,55
